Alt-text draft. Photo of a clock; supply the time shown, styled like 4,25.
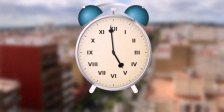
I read 4,59
